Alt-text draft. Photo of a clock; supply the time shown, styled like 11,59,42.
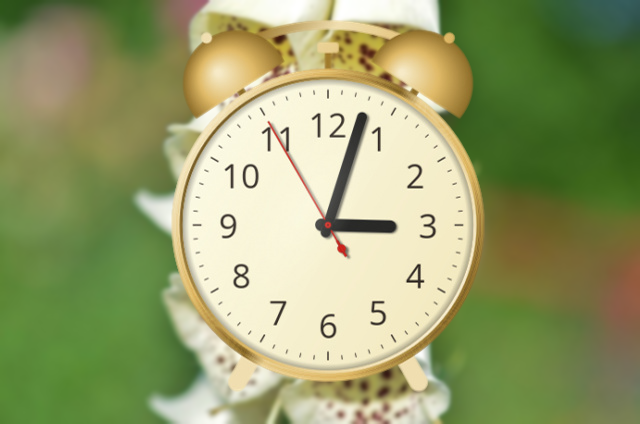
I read 3,02,55
